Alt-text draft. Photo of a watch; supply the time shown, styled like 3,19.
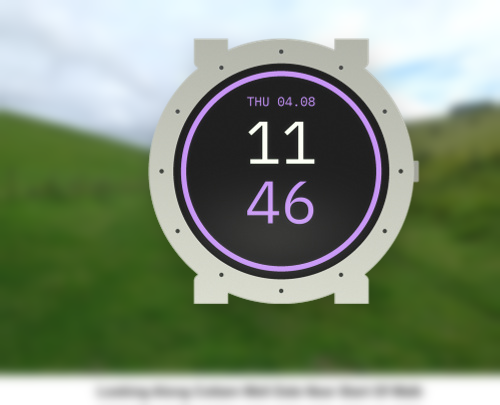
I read 11,46
